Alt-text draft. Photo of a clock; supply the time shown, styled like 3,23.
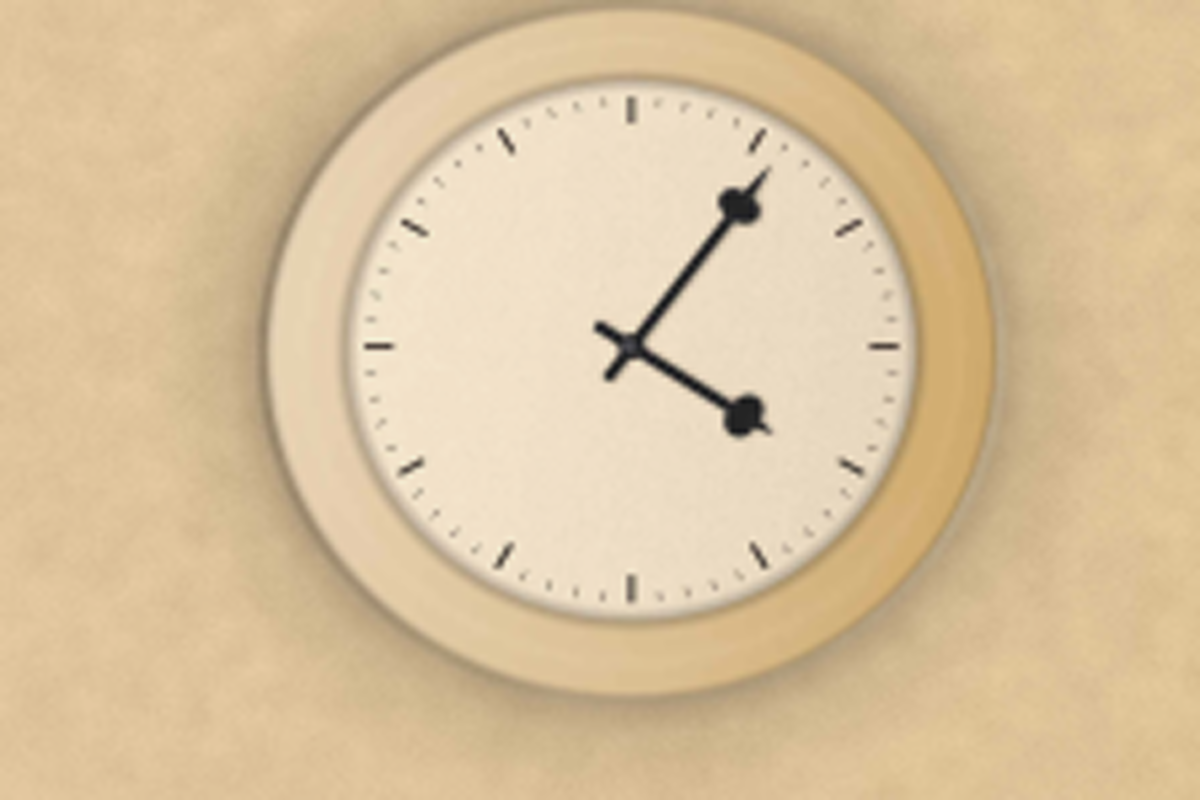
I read 4,06
